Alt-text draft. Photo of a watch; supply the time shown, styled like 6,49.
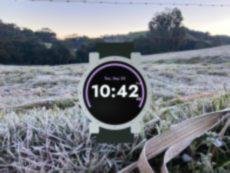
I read 10,42
